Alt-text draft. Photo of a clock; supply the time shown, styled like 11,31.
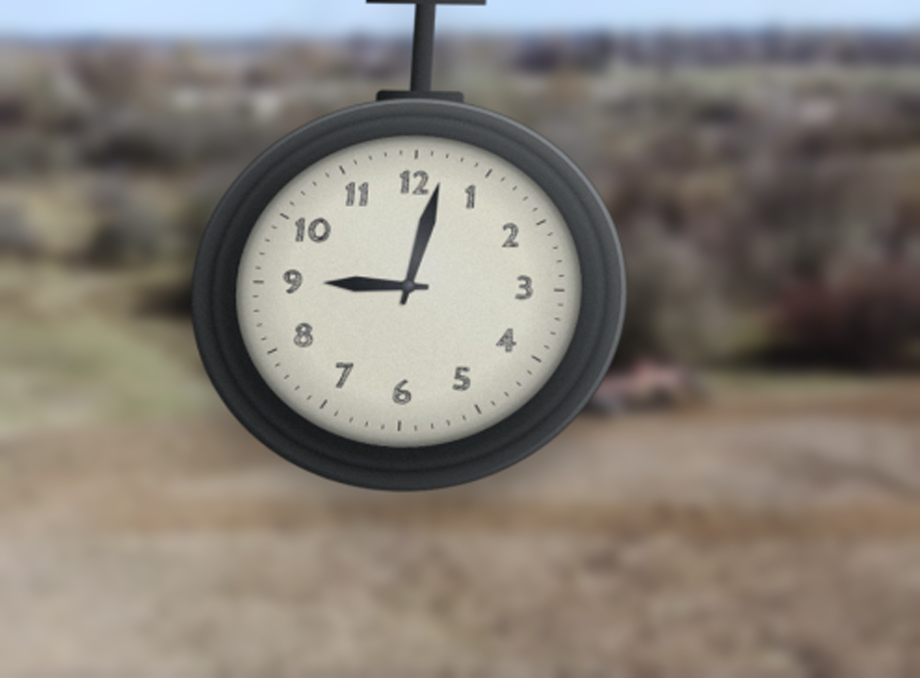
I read 9,02
